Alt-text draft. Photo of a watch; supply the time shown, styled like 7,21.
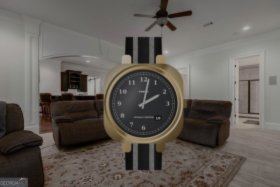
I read 2,02
